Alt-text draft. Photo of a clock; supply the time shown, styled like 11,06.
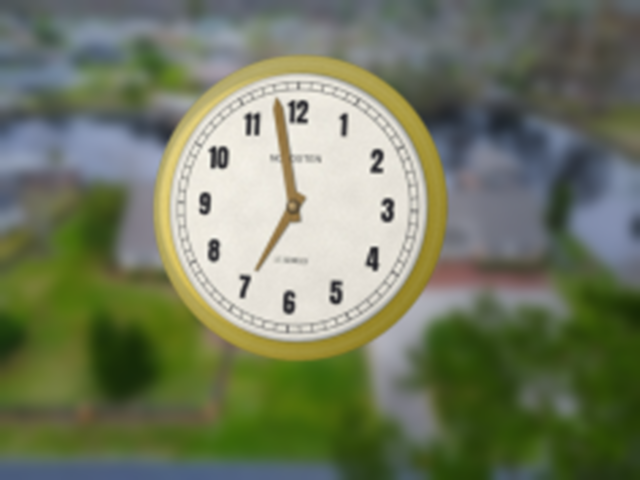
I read 6,58
